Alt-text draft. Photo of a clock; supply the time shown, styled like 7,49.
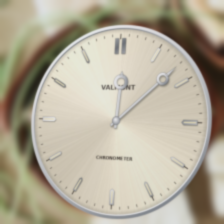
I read 12,08
